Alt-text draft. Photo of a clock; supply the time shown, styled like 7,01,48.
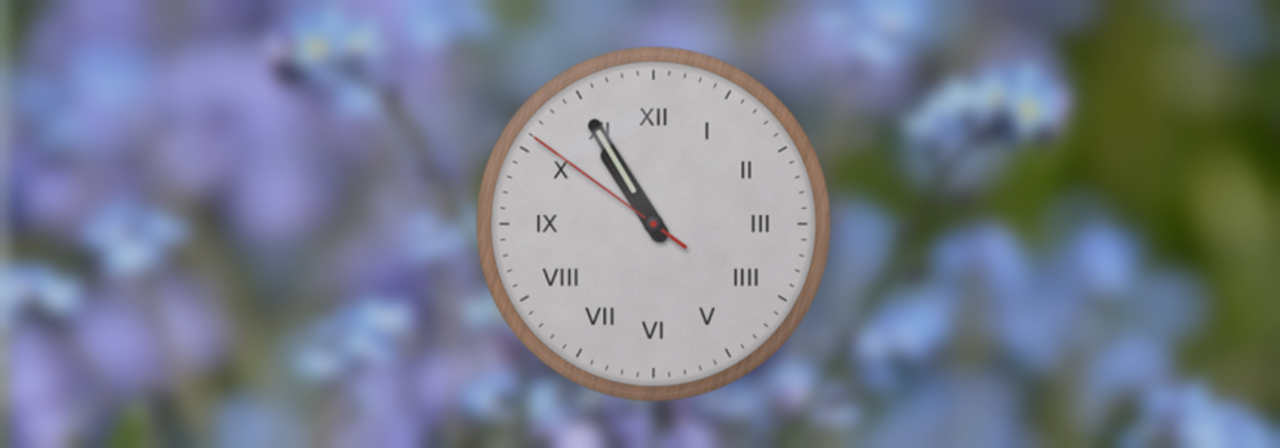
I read 10,54,51
